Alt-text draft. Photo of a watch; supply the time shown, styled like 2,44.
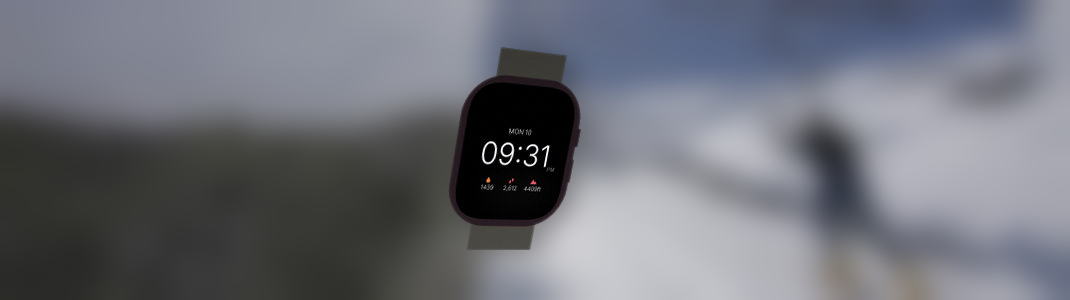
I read 9,31
